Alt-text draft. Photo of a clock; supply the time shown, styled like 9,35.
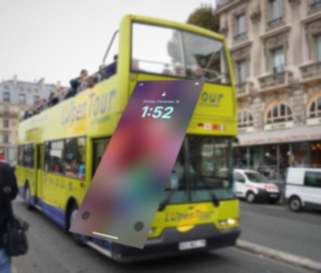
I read 1,52
